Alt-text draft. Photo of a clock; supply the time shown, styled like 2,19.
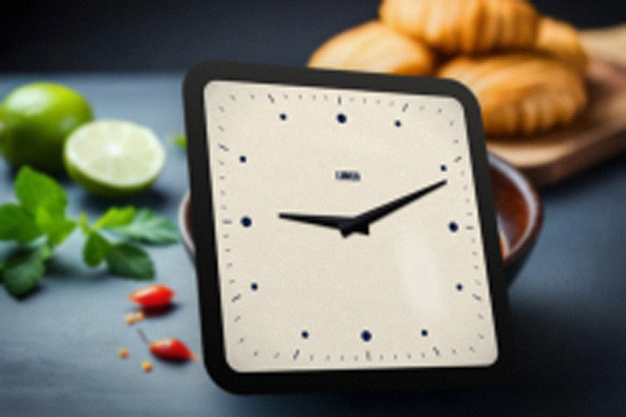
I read 9,11
